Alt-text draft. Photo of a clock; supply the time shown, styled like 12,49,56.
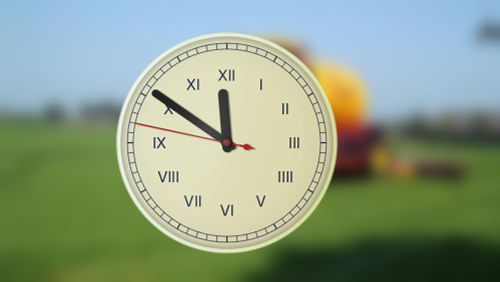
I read 11,50,47
